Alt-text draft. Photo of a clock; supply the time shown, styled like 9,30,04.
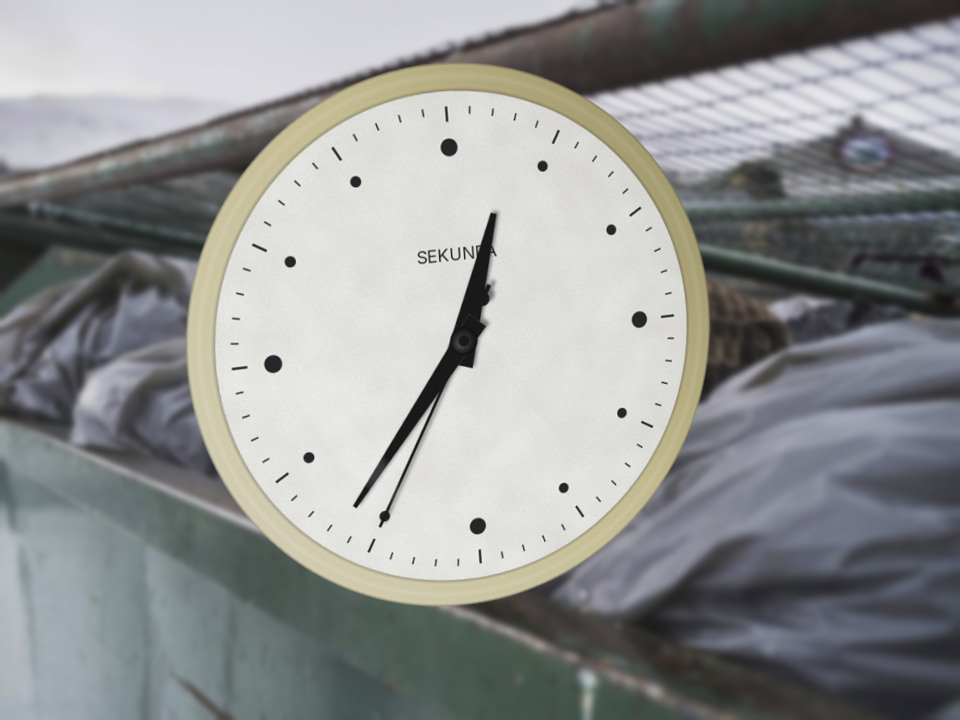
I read 12,36,35
